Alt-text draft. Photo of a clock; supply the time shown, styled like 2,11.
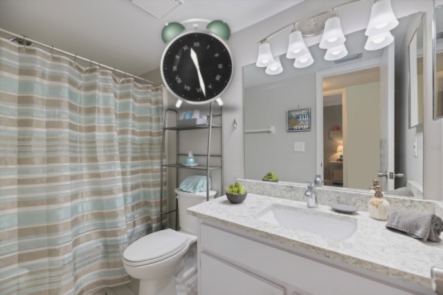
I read 11,28
